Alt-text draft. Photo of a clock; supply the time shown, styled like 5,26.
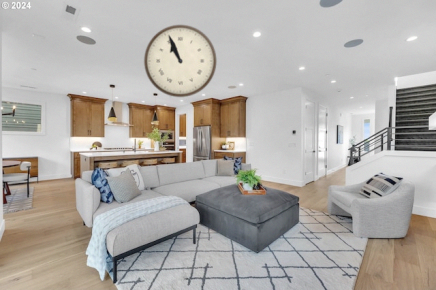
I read 10,56
